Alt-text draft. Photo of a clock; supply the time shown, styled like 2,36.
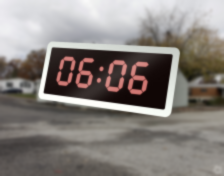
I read 6,06
